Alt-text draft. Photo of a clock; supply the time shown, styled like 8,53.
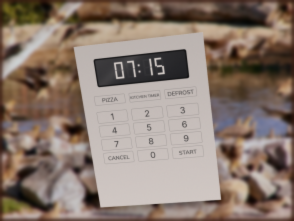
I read 7,15
